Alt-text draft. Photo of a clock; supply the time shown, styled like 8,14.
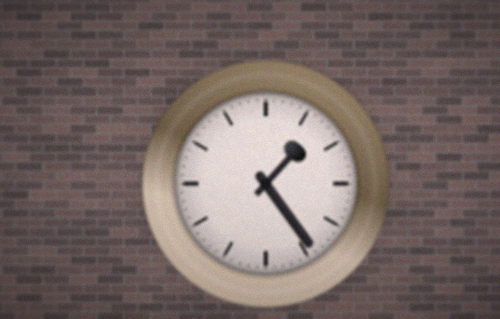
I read 1,24
